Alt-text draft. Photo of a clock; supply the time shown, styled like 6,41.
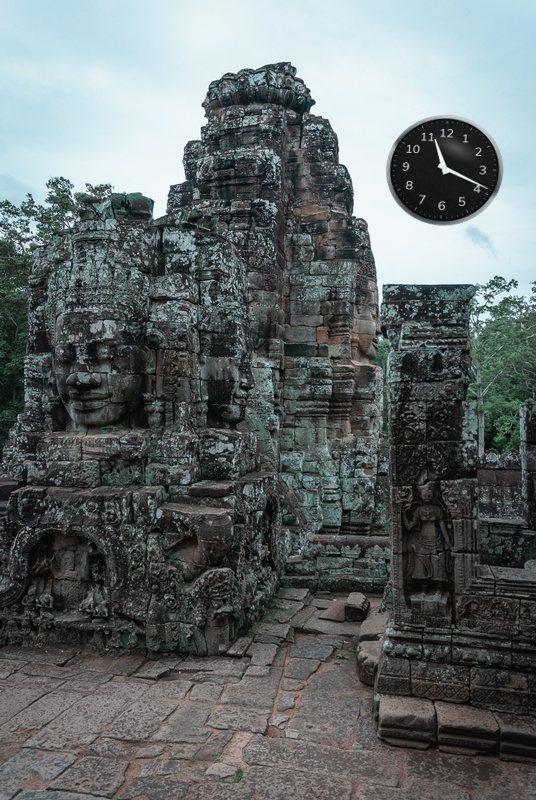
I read 11,19
